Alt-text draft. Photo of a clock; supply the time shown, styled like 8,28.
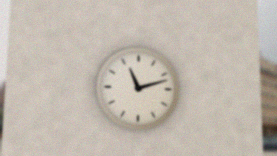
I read 11,12
